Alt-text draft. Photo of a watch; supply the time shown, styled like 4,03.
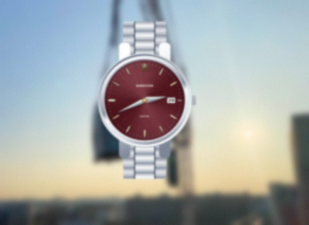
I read 2,41
